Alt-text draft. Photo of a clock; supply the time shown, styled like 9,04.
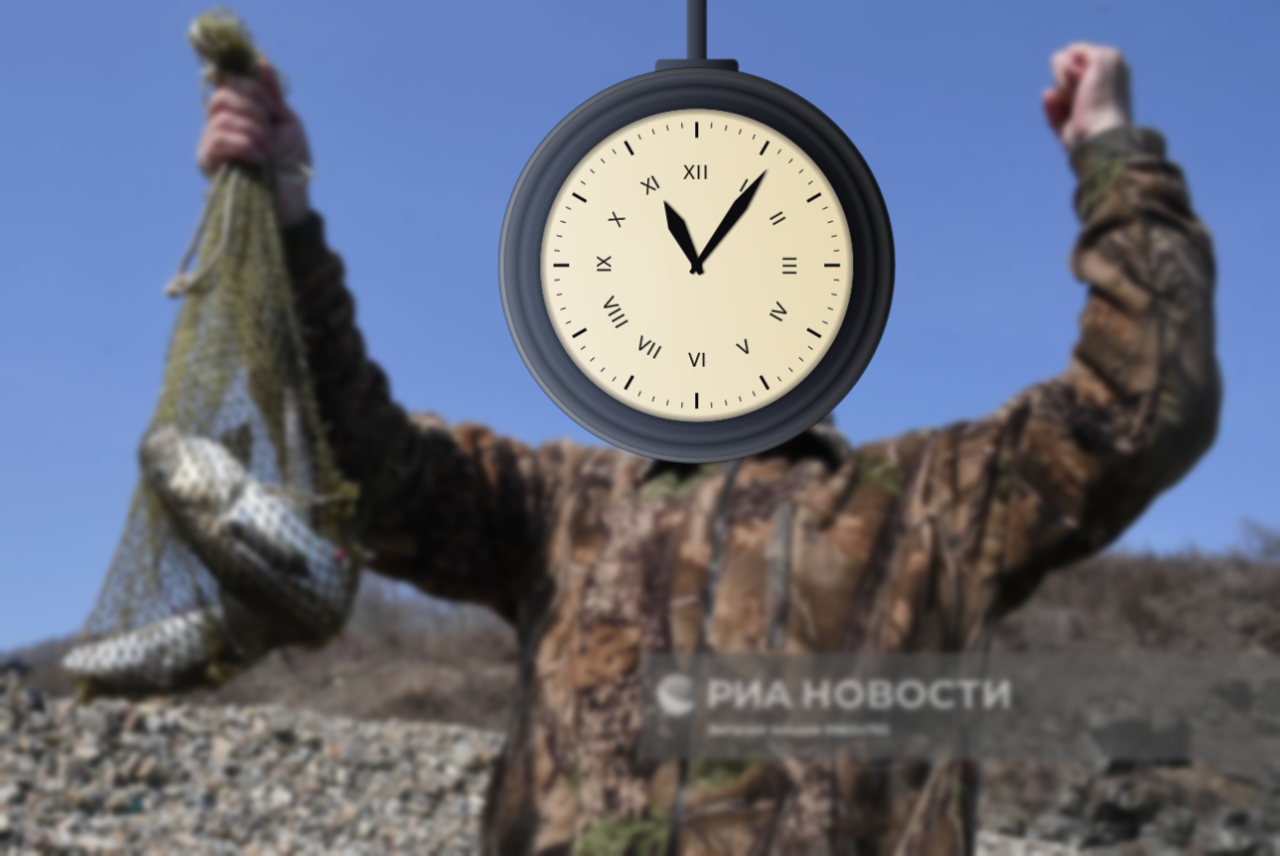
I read 11,06
